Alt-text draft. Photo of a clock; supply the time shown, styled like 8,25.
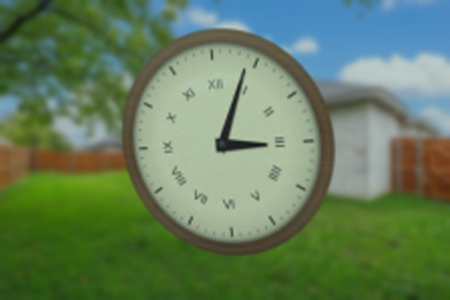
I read 3,04
